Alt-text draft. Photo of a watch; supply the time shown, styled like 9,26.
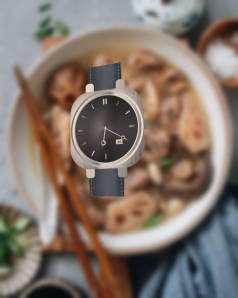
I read 6,20
